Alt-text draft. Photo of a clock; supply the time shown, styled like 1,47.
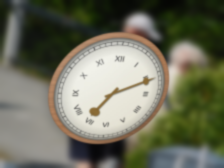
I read 7,11
